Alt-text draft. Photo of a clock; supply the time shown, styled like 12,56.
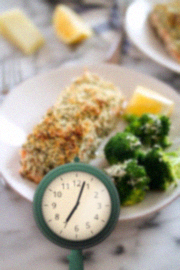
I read 7,03
